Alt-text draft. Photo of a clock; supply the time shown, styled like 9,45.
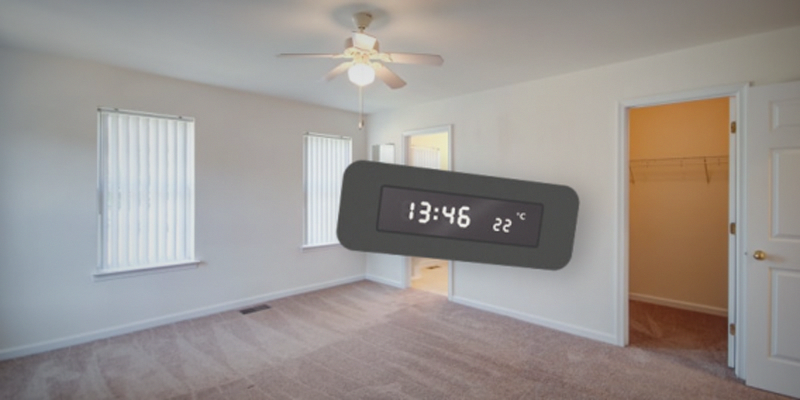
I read 13,46
